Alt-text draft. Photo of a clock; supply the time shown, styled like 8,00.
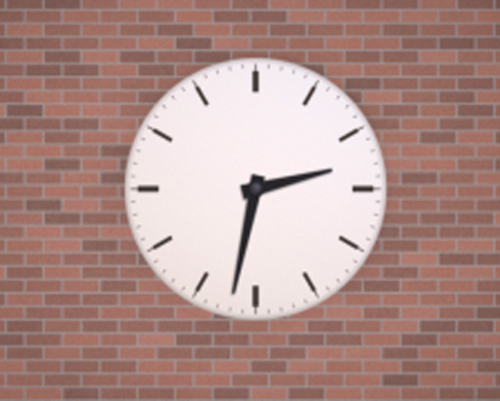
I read 2,32
